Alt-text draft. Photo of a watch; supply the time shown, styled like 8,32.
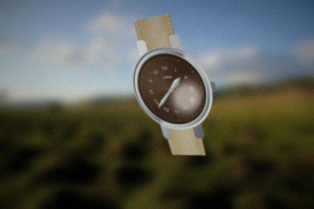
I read 1,38
